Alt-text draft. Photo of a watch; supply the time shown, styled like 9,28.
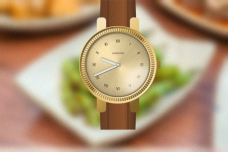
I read 9,41
